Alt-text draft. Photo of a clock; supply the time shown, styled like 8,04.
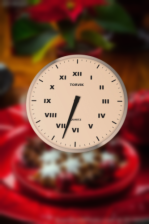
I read 6,33
